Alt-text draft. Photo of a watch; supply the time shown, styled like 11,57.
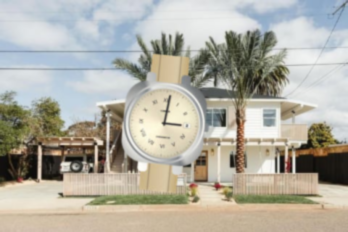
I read 3,01
